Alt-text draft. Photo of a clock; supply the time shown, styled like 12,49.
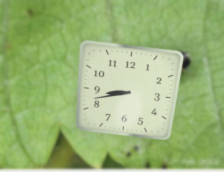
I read 8,42
